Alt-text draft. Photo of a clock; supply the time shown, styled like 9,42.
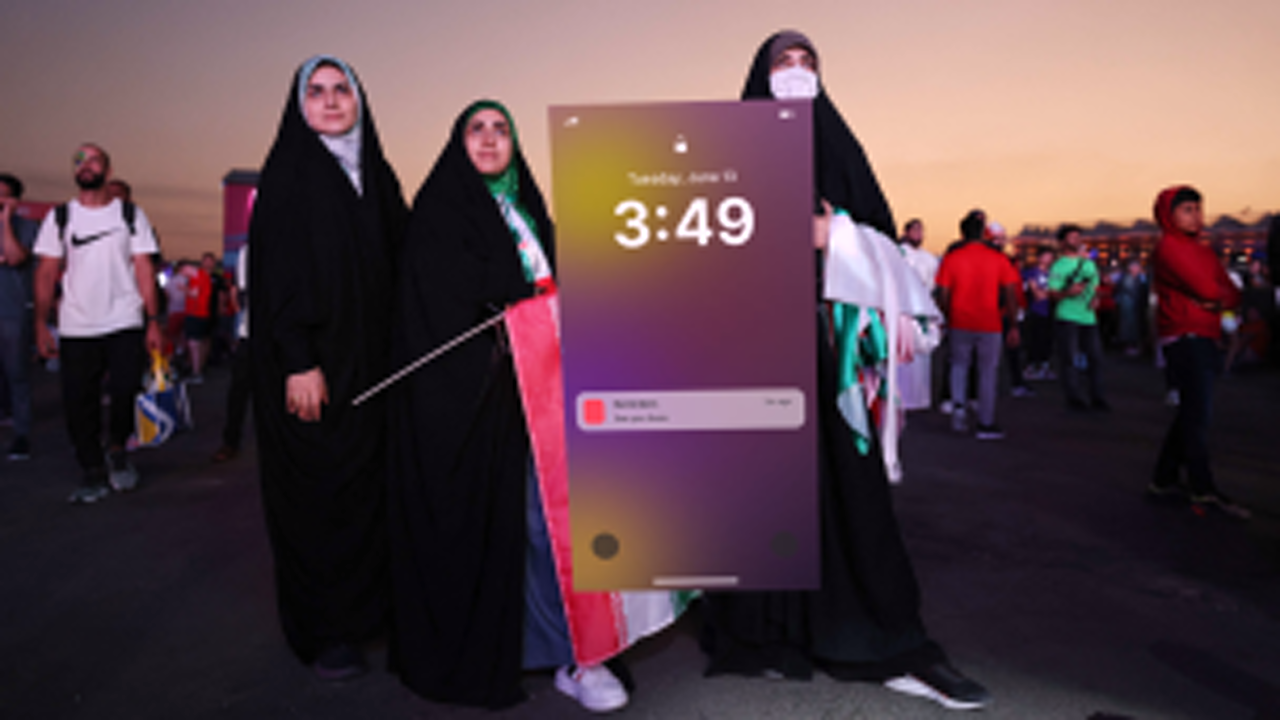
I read 3,49
